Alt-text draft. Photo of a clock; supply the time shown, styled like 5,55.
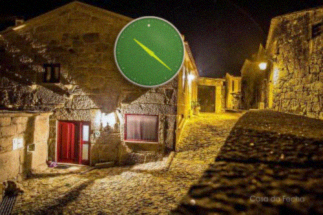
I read 10,22
